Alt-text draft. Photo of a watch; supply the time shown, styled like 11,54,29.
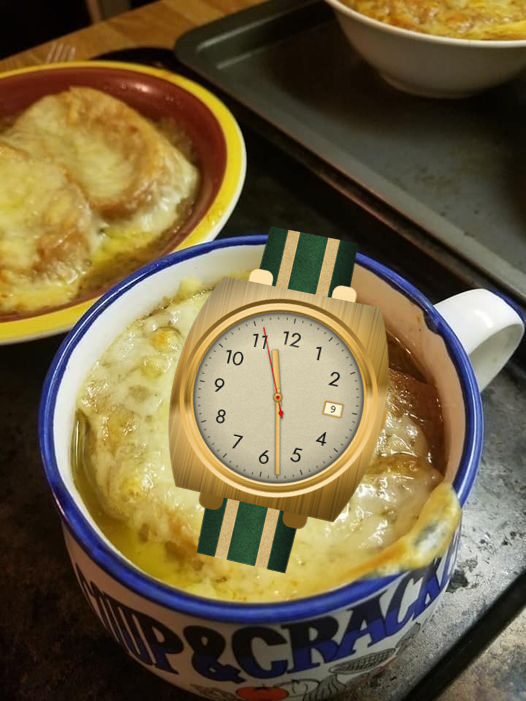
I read 11,27,56
